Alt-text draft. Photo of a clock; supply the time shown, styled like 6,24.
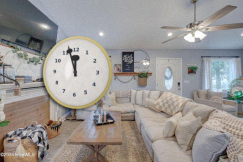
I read 11,57
